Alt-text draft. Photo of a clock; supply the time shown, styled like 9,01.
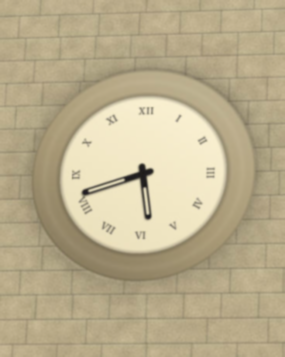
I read 5,42
